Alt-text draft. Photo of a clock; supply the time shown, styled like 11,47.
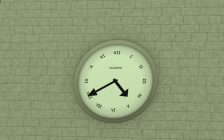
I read 4,40
